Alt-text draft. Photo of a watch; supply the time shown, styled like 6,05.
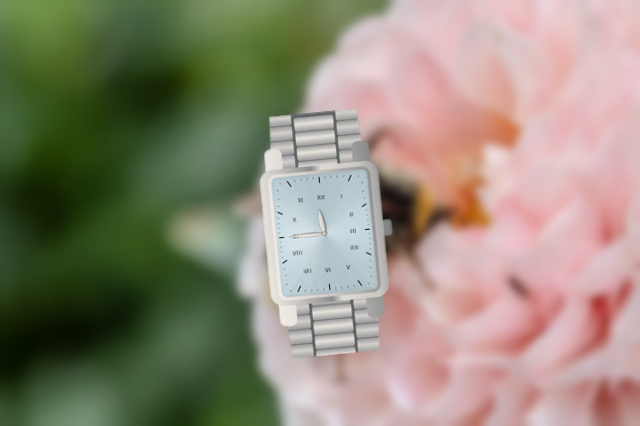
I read 11,45
